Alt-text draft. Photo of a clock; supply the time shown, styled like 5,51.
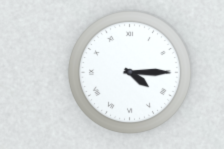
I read 4,15
